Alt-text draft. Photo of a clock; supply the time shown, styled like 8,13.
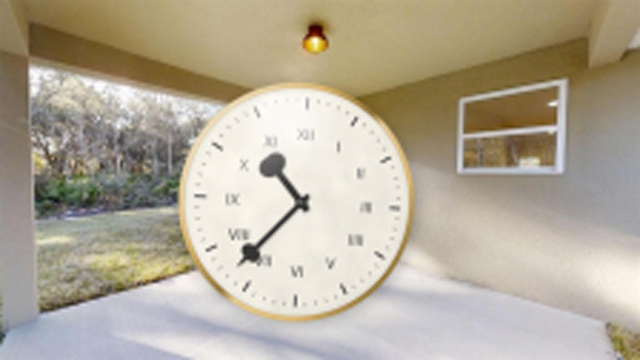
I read 10,37
